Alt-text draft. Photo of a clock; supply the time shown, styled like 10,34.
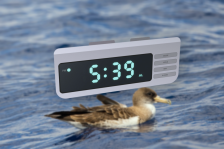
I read 5,39
